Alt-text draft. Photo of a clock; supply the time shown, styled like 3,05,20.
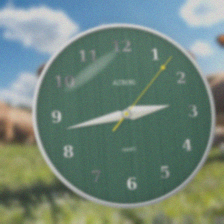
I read 2,43,07
